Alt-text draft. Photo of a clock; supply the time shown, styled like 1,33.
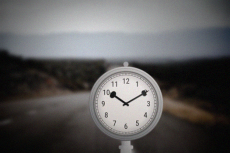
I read 10,10
